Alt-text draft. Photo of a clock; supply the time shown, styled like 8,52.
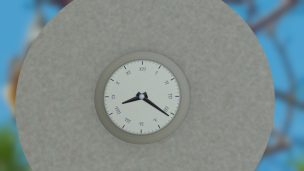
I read 8,21
